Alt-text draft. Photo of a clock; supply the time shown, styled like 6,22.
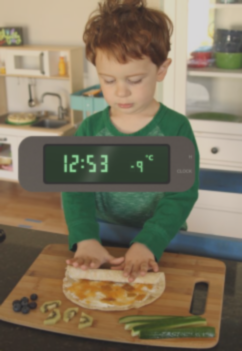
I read 12,53
